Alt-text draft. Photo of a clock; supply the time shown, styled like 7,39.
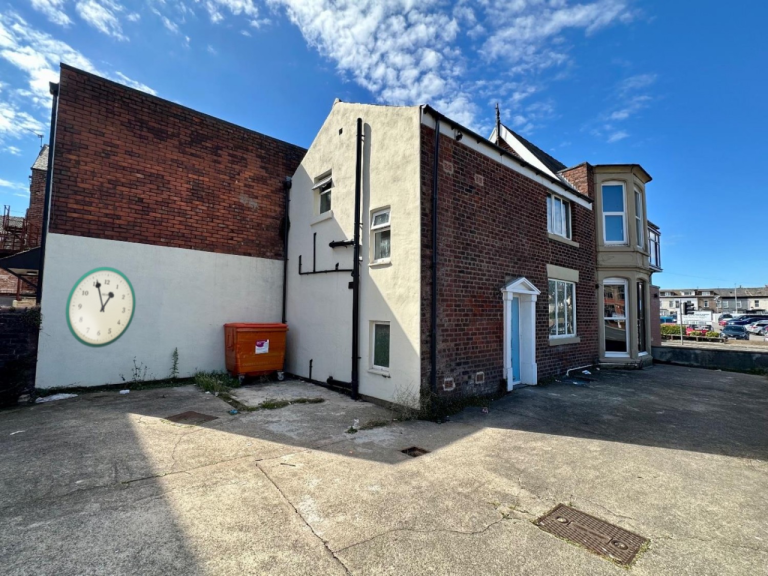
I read 12,56
